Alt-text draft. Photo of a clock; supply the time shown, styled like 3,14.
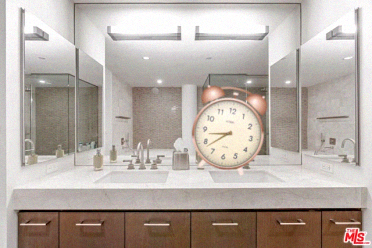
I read 8,38
